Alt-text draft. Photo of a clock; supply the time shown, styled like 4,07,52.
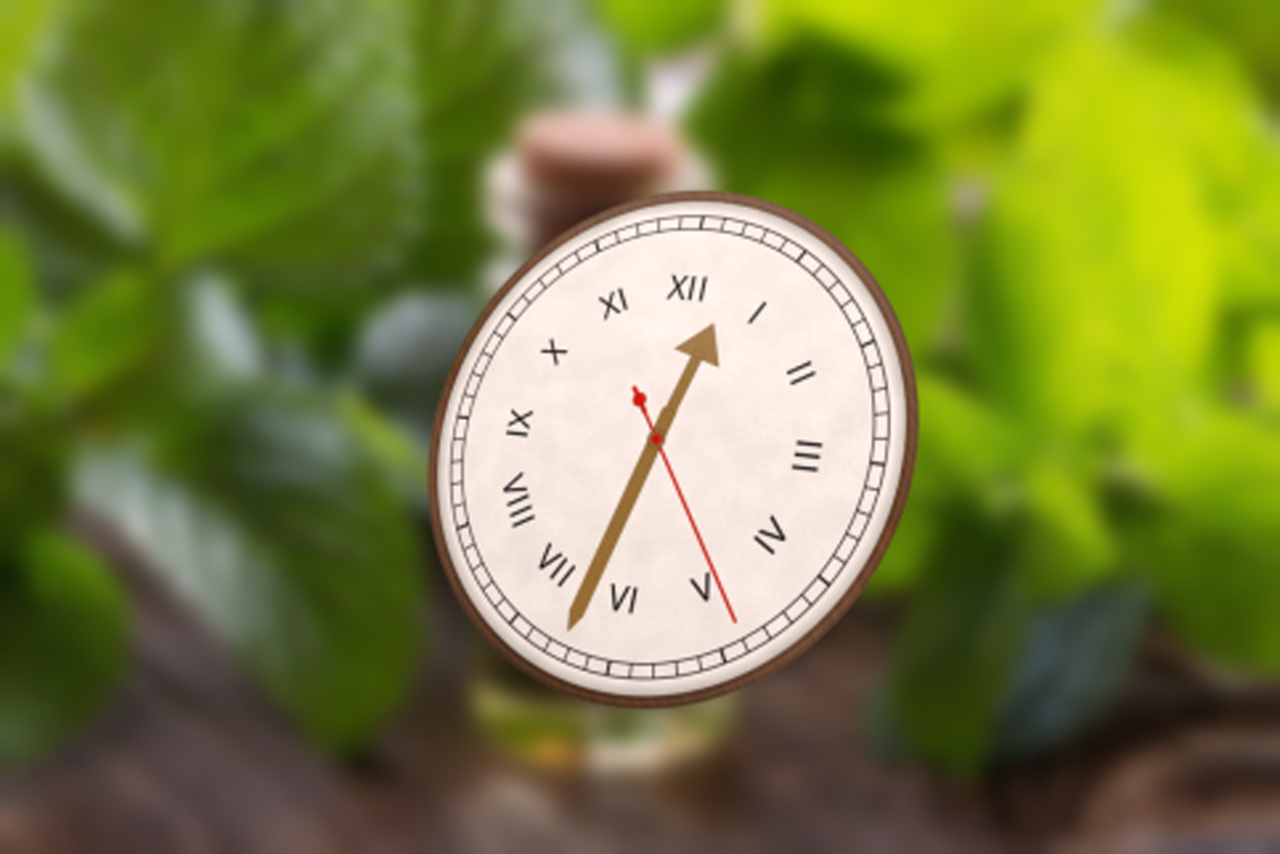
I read 12,32,24
